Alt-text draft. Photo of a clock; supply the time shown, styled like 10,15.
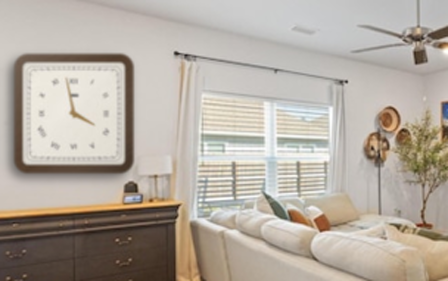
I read 3,58
